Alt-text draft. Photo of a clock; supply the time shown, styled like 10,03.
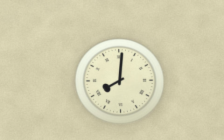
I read 8,01
